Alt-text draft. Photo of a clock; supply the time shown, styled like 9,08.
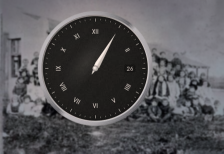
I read 1,05
